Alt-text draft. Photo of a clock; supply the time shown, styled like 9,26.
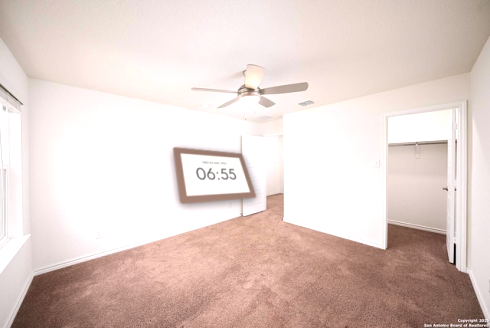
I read 6,55
